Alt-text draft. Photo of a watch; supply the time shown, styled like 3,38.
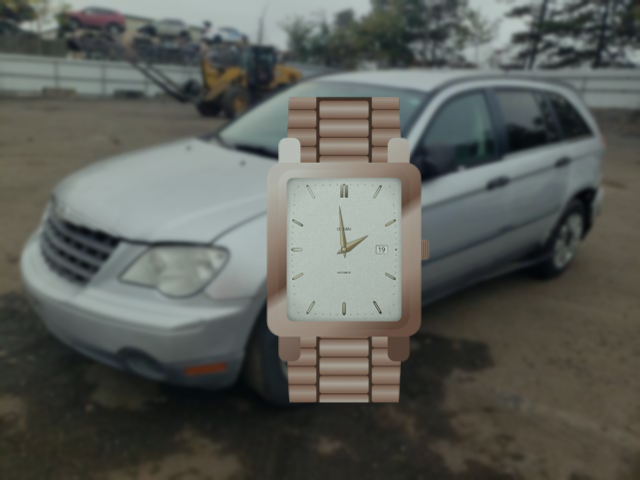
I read 1,59
